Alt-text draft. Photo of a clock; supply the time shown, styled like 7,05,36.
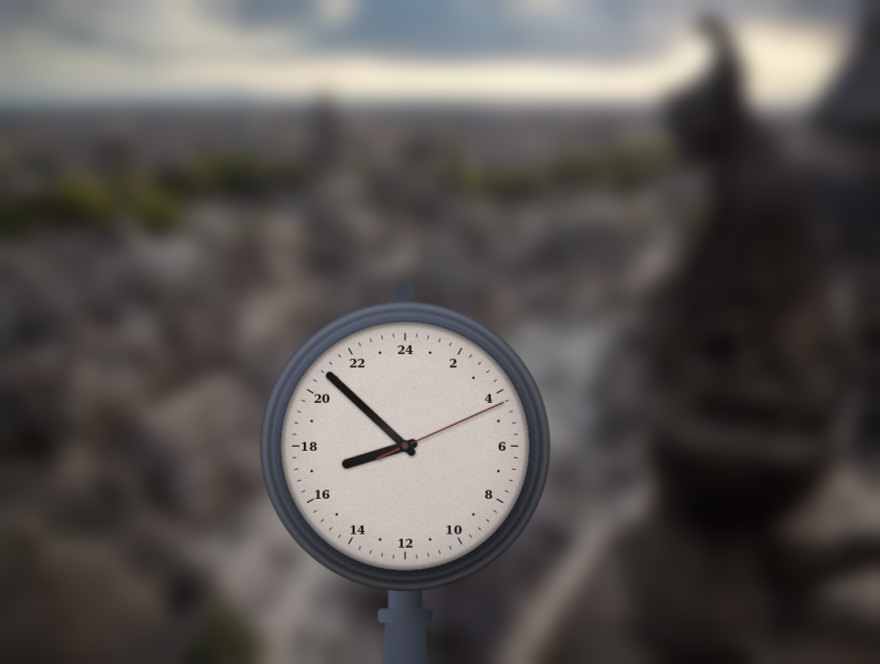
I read 16,52,11
